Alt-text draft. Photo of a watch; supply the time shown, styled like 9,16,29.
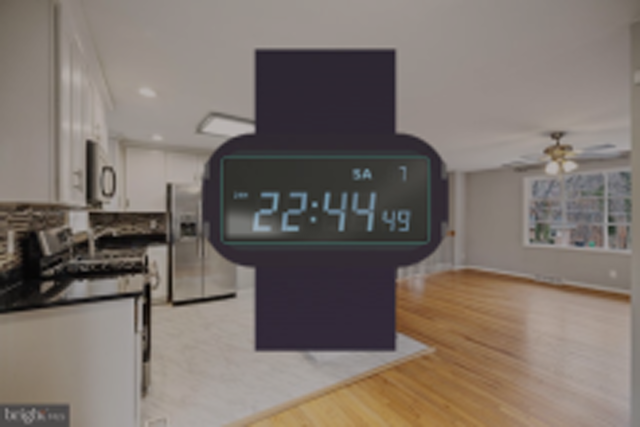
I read 22,44,49
